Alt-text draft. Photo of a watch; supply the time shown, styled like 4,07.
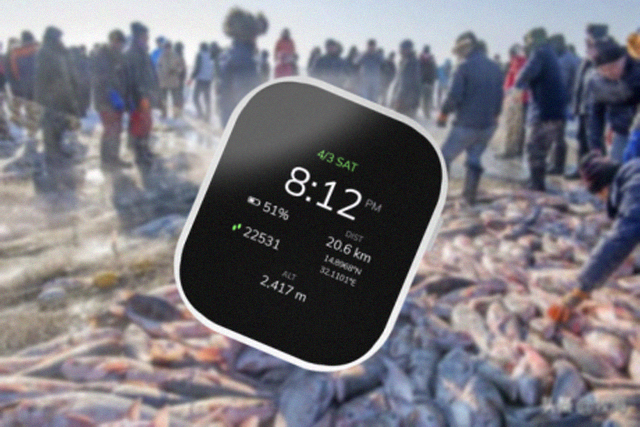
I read 8,12
